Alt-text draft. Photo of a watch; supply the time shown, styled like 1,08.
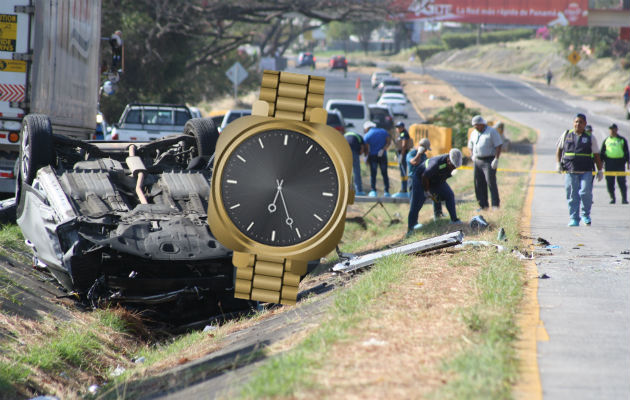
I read 6,26
